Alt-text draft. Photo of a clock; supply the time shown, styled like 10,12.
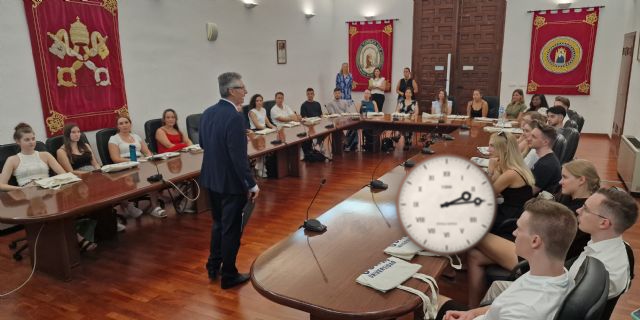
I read 2,14
